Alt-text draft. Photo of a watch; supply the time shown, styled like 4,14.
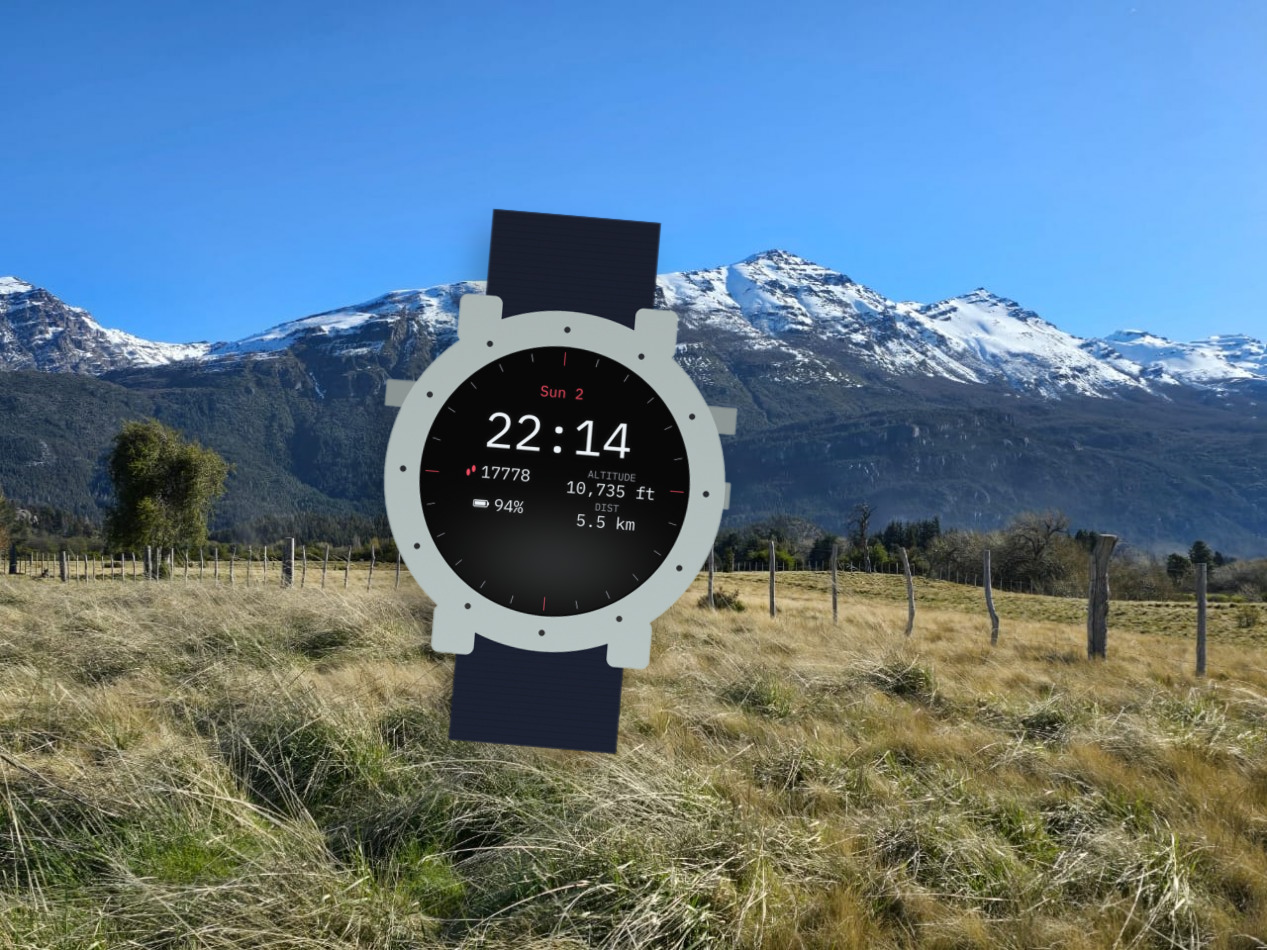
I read 22,14
